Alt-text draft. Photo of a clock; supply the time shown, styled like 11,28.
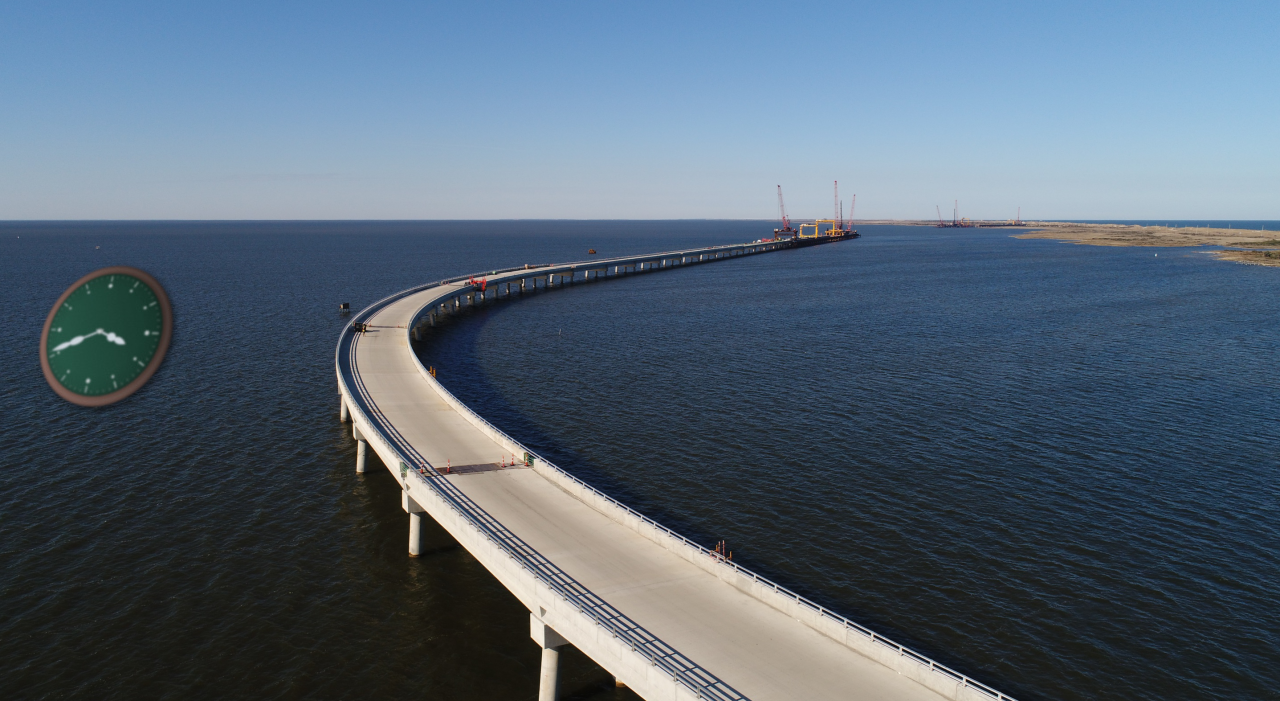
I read 3,41
